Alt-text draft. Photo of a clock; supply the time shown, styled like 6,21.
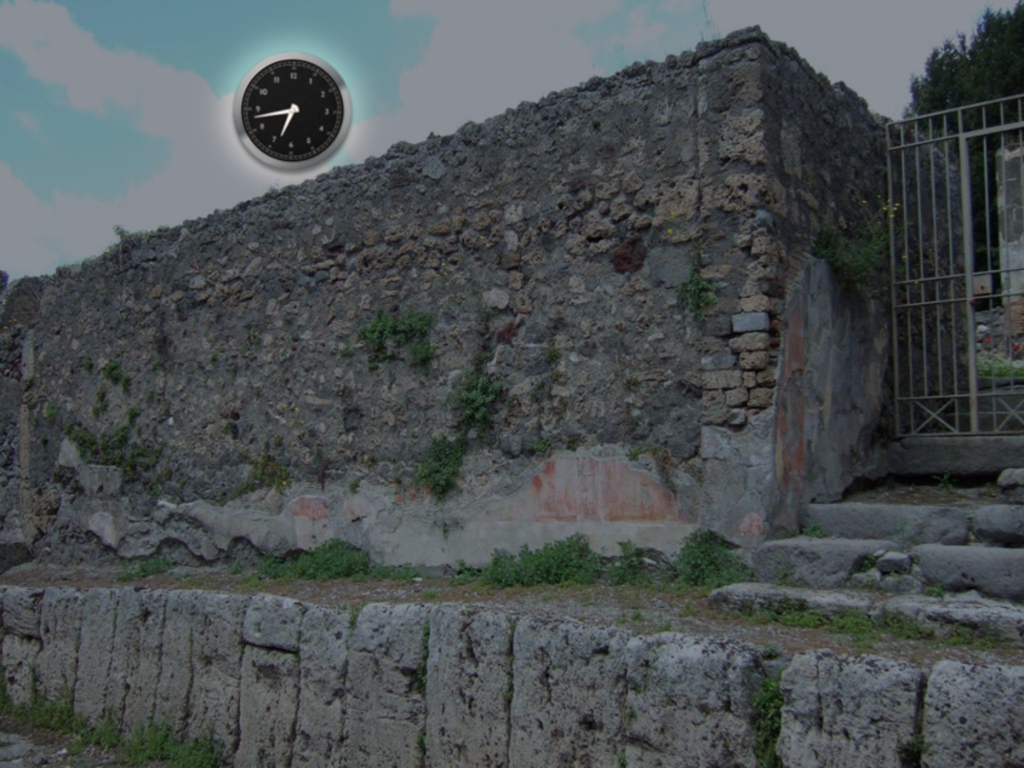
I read 6,43
